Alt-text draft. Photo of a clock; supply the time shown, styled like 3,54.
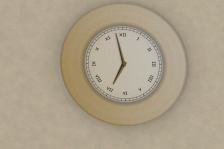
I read 6,58
